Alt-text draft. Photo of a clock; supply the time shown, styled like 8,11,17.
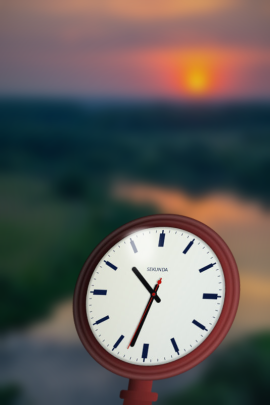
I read 10,32,33
